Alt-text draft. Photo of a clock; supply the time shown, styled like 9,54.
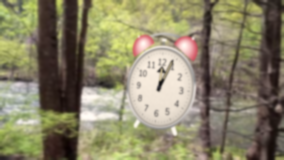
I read 12,04
